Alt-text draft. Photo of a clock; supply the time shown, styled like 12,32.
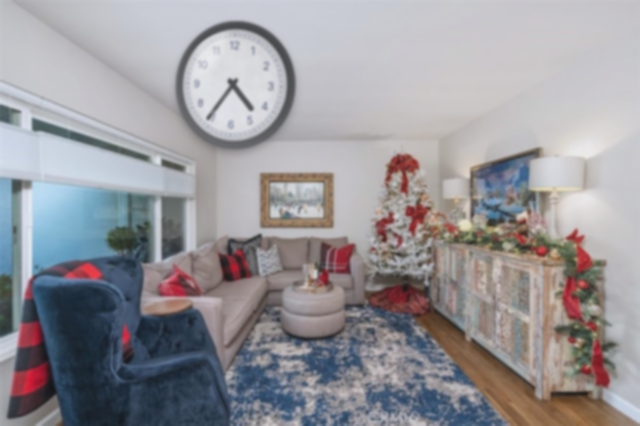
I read 4,36
